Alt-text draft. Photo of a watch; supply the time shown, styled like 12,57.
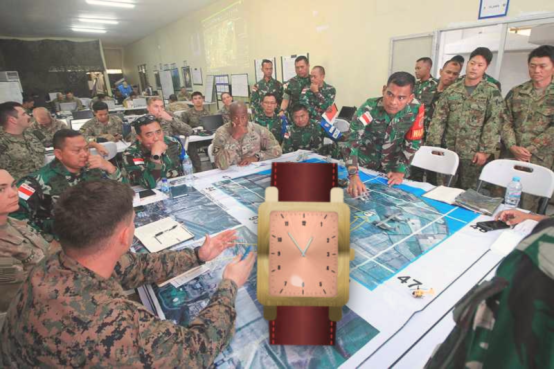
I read 12,54
